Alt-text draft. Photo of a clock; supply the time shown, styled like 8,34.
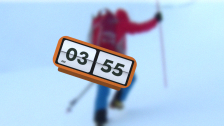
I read 3,55
